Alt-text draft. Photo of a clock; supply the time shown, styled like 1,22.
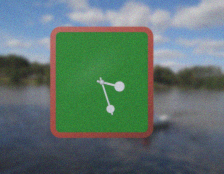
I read 3,27
